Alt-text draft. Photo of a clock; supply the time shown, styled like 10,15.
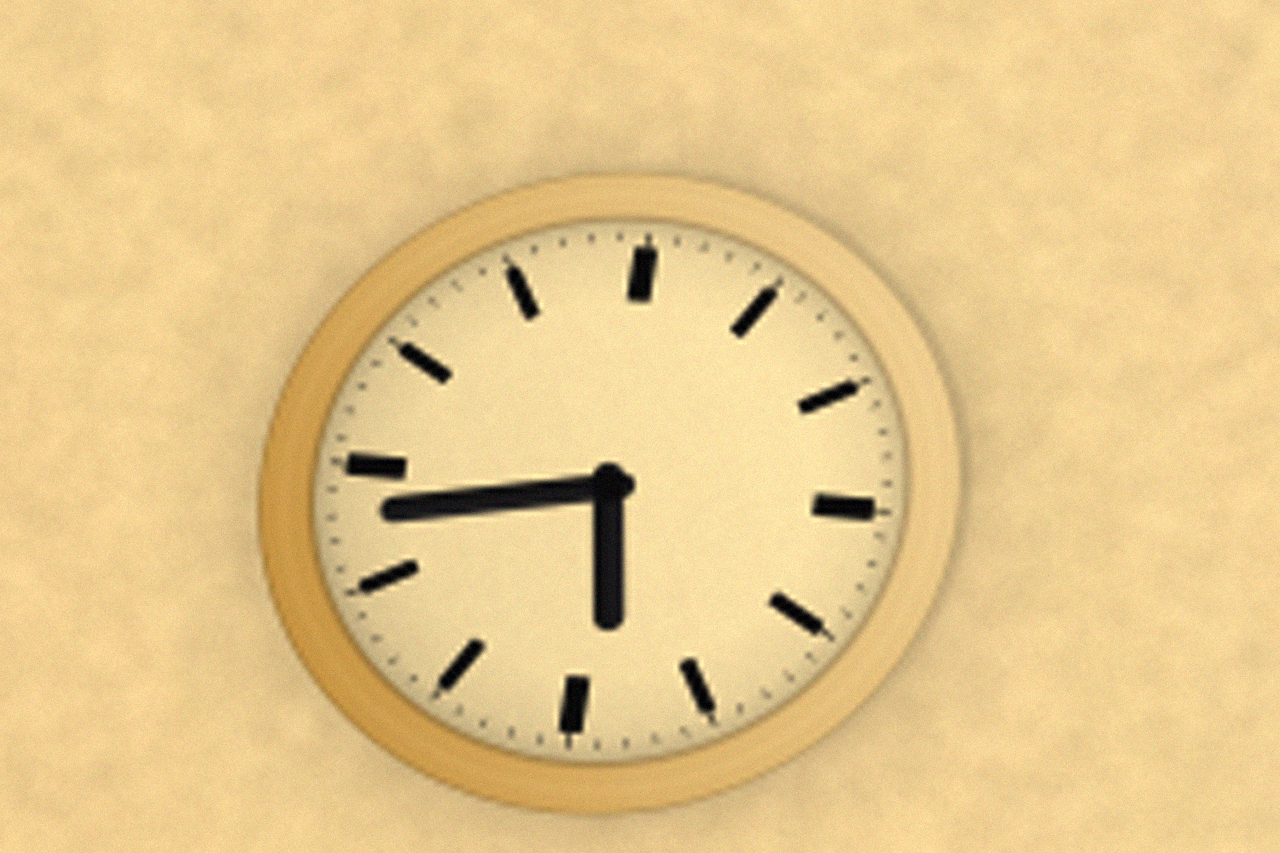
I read 5,43
